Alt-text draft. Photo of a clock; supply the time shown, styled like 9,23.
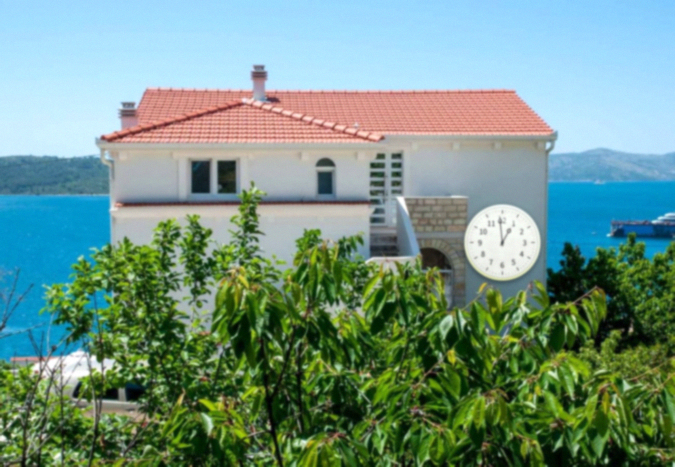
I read 12,59
